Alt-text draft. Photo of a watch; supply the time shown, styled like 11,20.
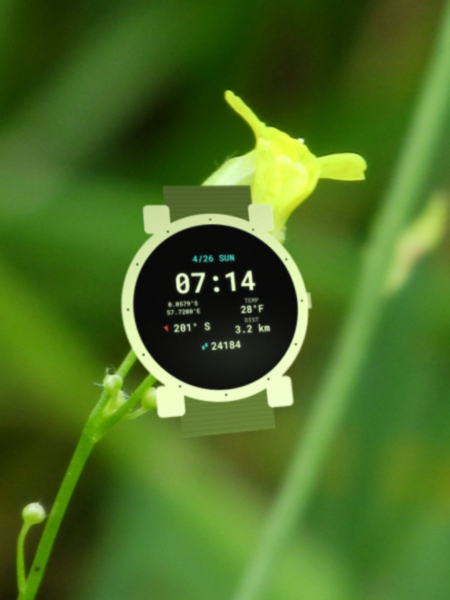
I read 7,14
